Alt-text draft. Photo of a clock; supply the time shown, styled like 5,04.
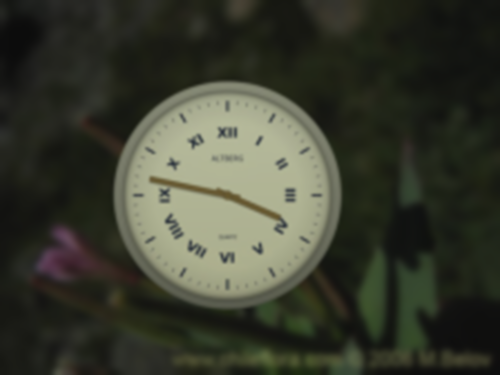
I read 3,47
